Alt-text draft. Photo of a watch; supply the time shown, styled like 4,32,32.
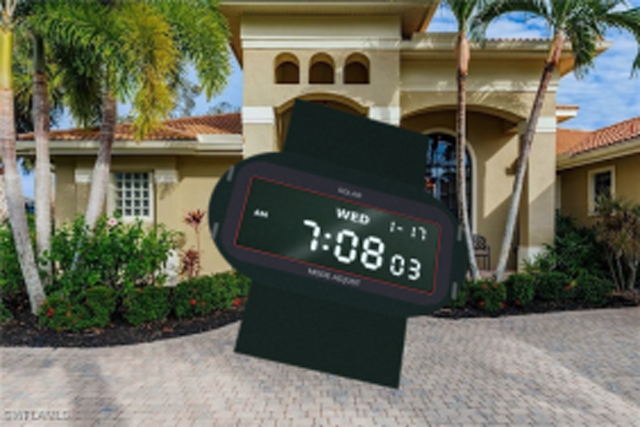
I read 7,08,03
